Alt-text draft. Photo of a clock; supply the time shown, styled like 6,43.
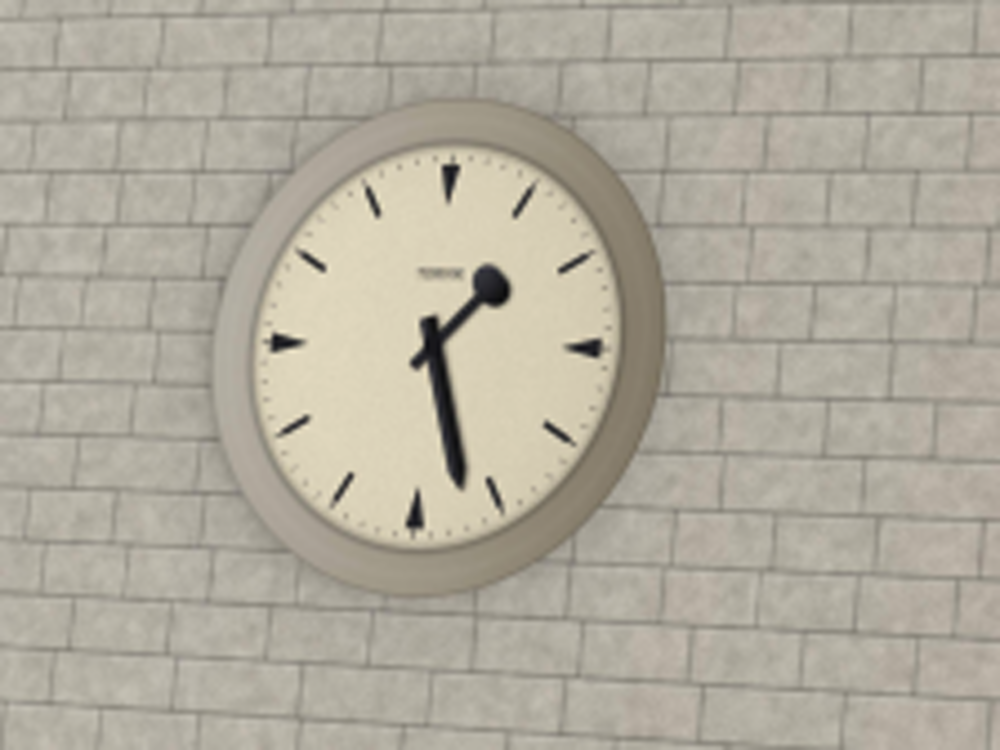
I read 1,27
